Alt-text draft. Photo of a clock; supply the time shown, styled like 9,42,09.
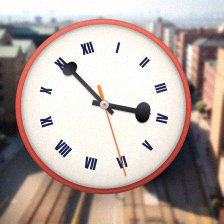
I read 3,55,30
